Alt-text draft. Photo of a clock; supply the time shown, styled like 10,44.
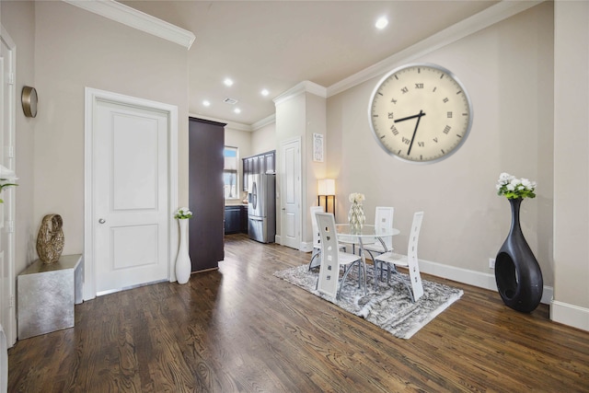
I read 8,33
